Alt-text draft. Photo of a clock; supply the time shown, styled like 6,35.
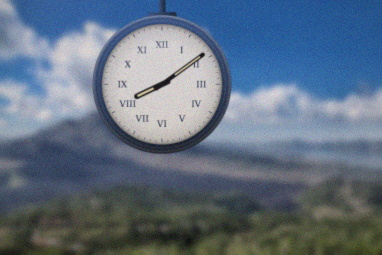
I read 8,09
